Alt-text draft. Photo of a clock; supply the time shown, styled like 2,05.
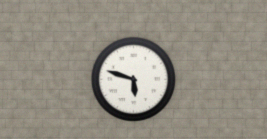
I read 5,48
